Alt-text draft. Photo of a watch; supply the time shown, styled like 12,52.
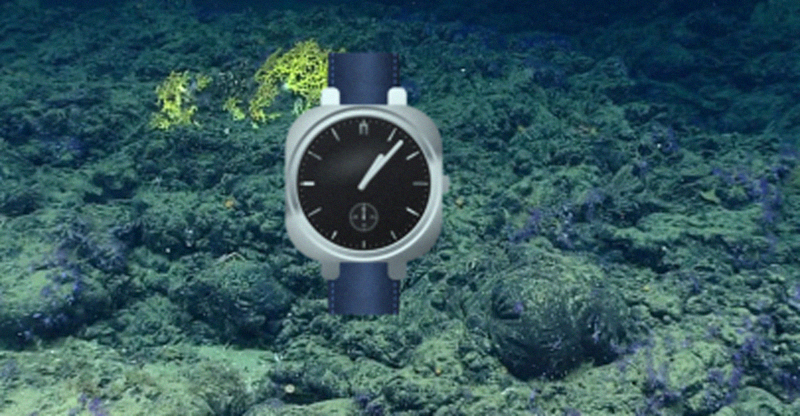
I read 1,07
